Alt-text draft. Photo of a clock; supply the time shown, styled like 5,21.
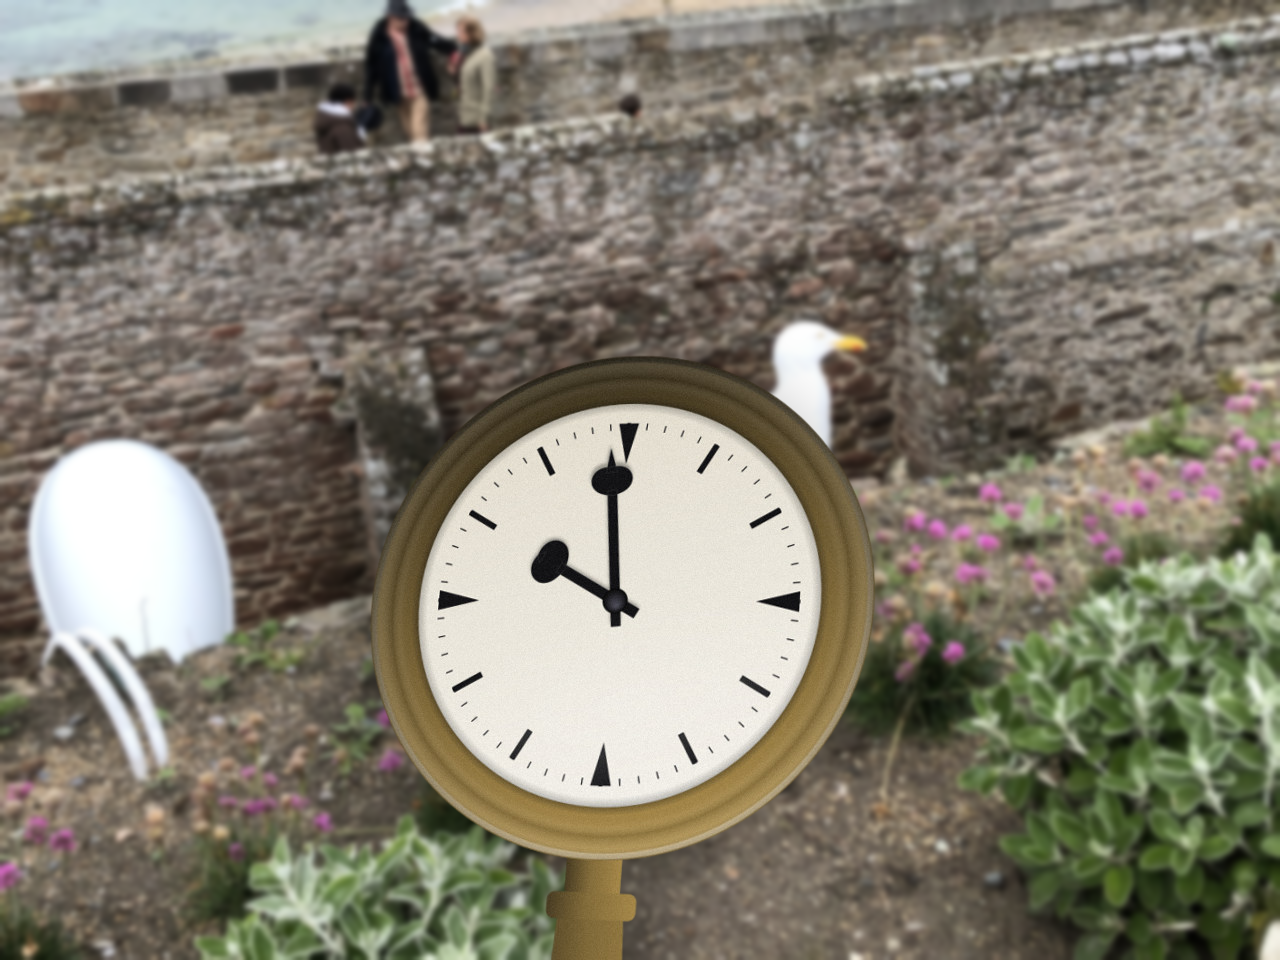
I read 9,59
